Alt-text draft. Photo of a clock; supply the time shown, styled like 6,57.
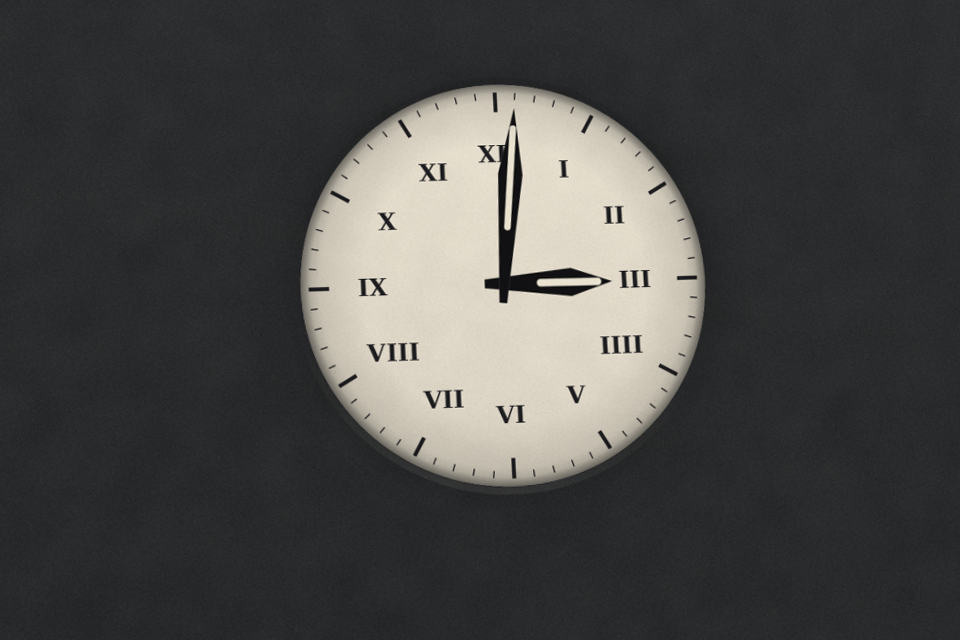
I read 3,01
